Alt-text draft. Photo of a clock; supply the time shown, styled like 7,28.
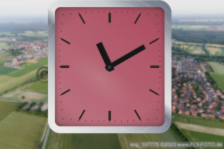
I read 11,10
